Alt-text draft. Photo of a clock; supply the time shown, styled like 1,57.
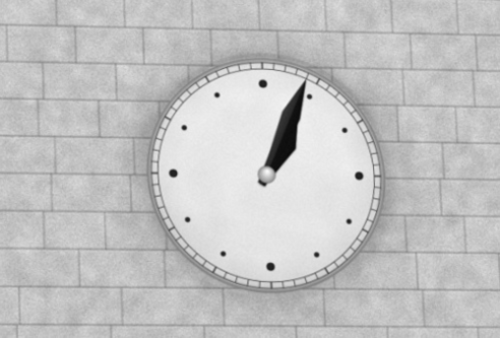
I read 1,04
